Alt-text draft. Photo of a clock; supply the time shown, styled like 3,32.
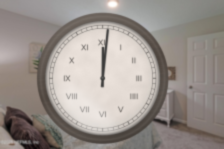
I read 12,01
